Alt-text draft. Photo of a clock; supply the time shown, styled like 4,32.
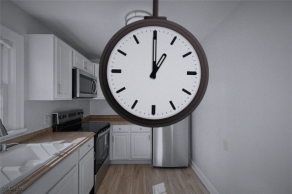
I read 1,00
